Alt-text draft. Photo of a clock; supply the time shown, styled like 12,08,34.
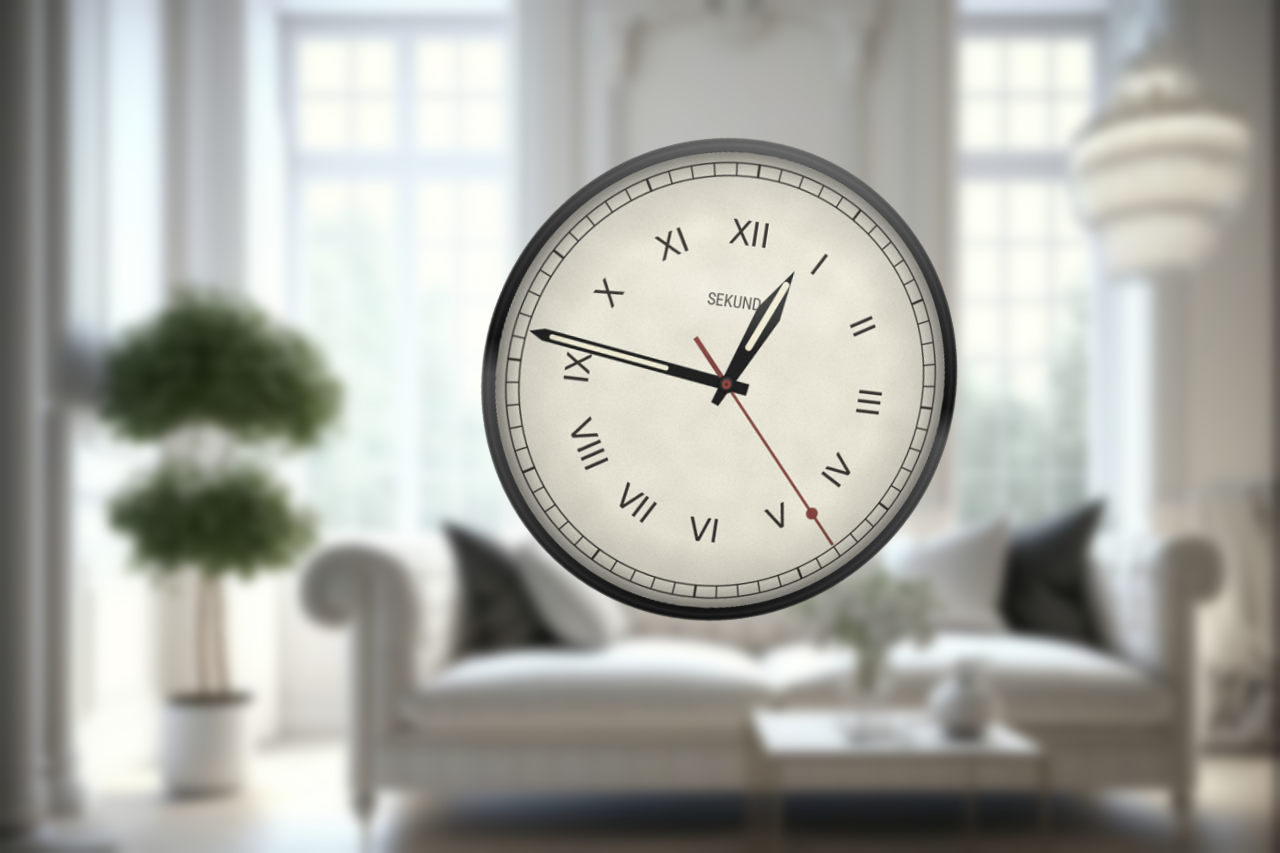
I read 12,46,23
